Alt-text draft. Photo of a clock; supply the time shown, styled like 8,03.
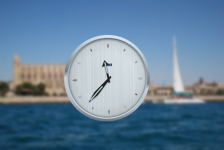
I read 11,37
